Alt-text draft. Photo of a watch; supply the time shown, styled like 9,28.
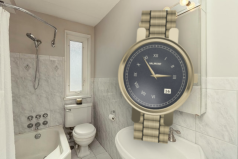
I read 2,54
